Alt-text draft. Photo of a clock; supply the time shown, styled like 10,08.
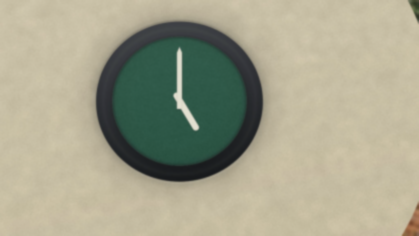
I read 5,00
